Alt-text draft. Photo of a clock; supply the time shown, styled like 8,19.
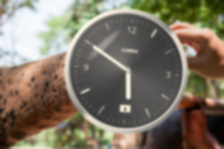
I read 5,50
